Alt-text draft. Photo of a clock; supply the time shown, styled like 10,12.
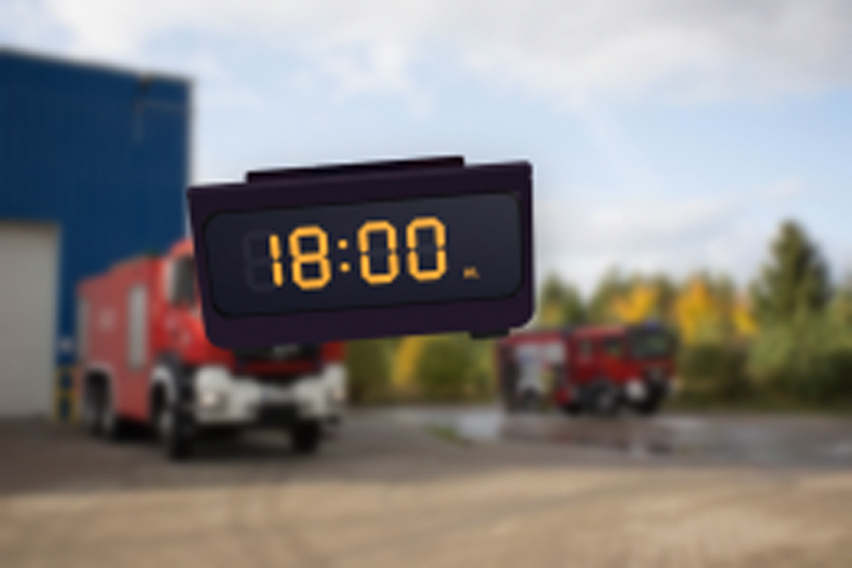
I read 18,00
